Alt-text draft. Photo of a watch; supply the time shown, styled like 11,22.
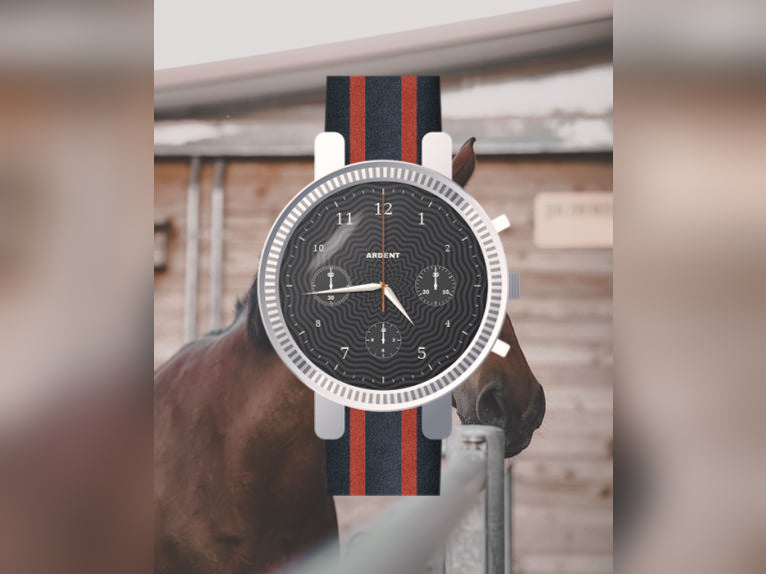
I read 4,44
